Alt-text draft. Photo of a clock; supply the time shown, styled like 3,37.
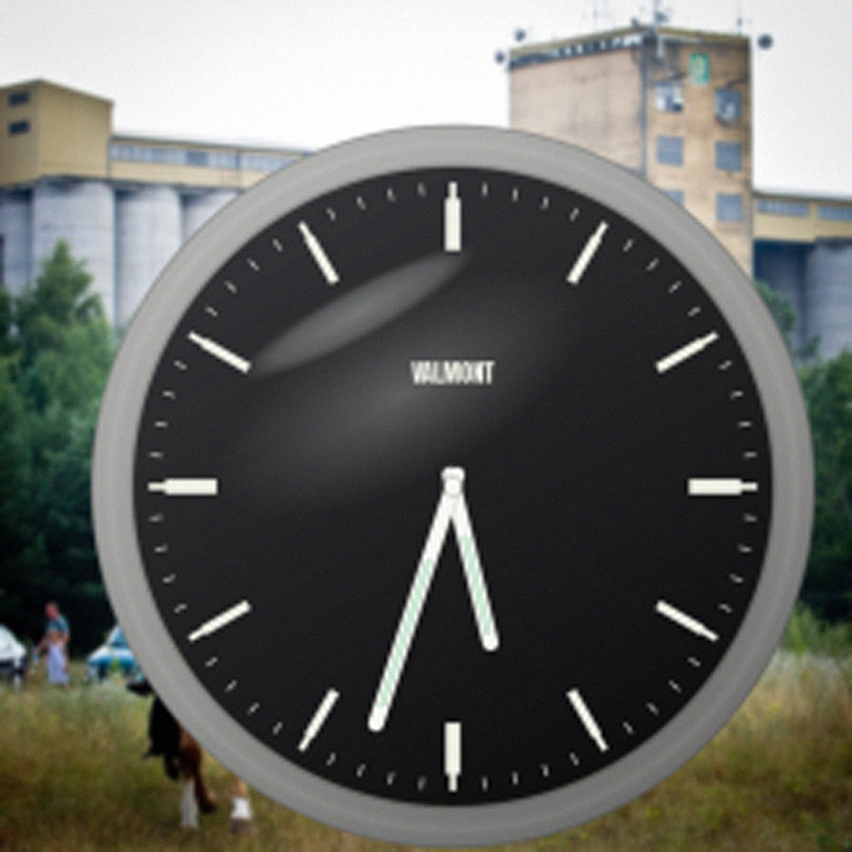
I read 5,33
